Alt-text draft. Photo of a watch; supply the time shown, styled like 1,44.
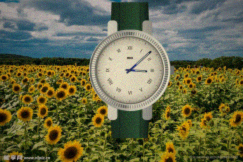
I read 3,08
